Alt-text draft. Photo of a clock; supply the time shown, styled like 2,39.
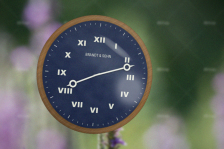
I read 8,12
